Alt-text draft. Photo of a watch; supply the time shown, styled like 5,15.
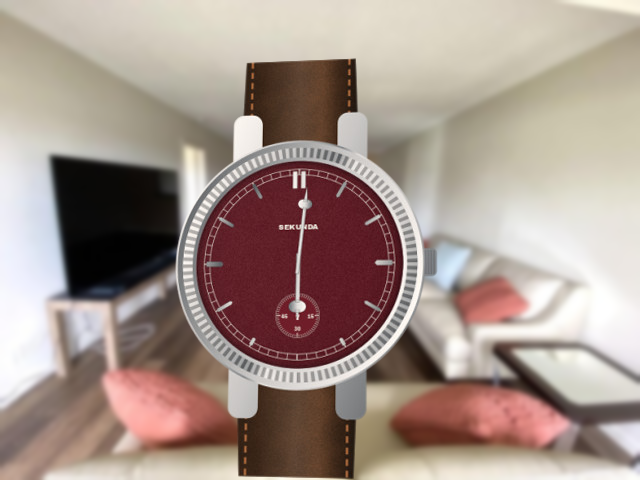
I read 6,01
